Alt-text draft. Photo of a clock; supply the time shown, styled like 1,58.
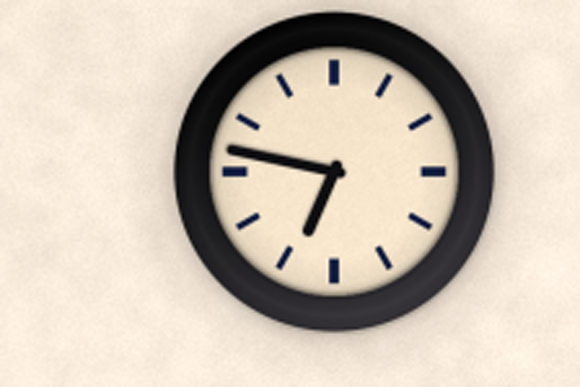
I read 6,47
